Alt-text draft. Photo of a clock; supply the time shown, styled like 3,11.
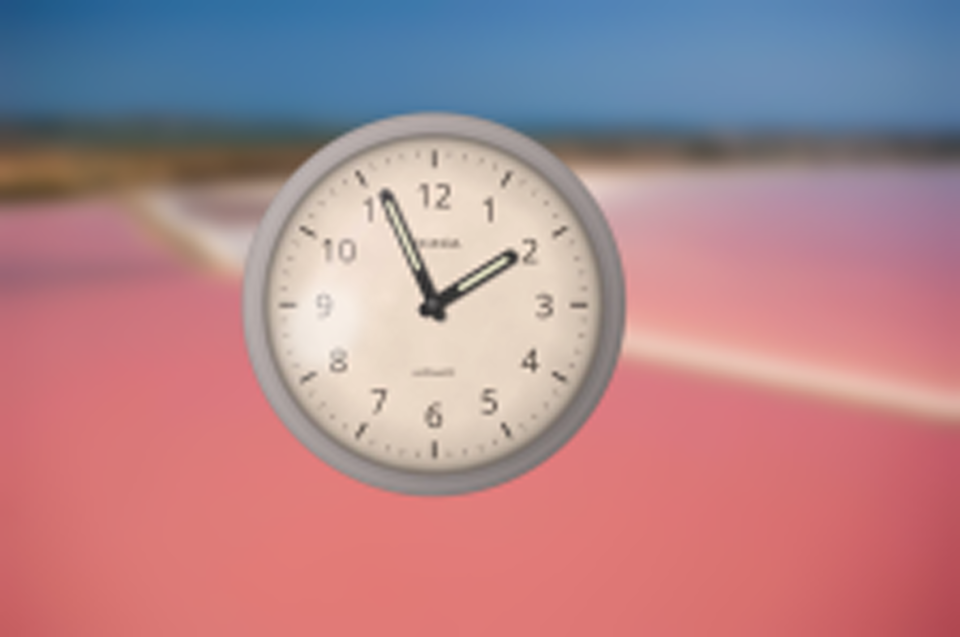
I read 1,56
